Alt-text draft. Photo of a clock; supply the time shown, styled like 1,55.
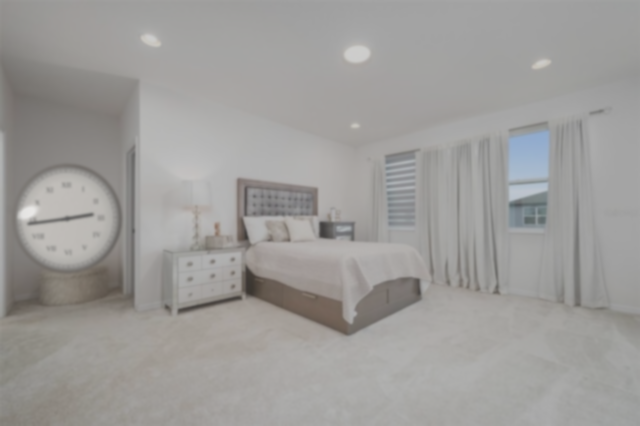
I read 2,44
